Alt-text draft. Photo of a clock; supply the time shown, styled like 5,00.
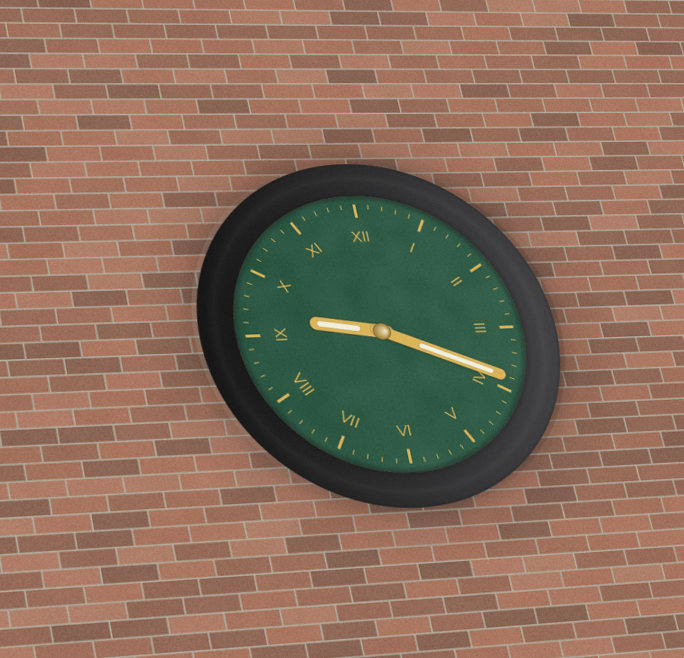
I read 9,19
